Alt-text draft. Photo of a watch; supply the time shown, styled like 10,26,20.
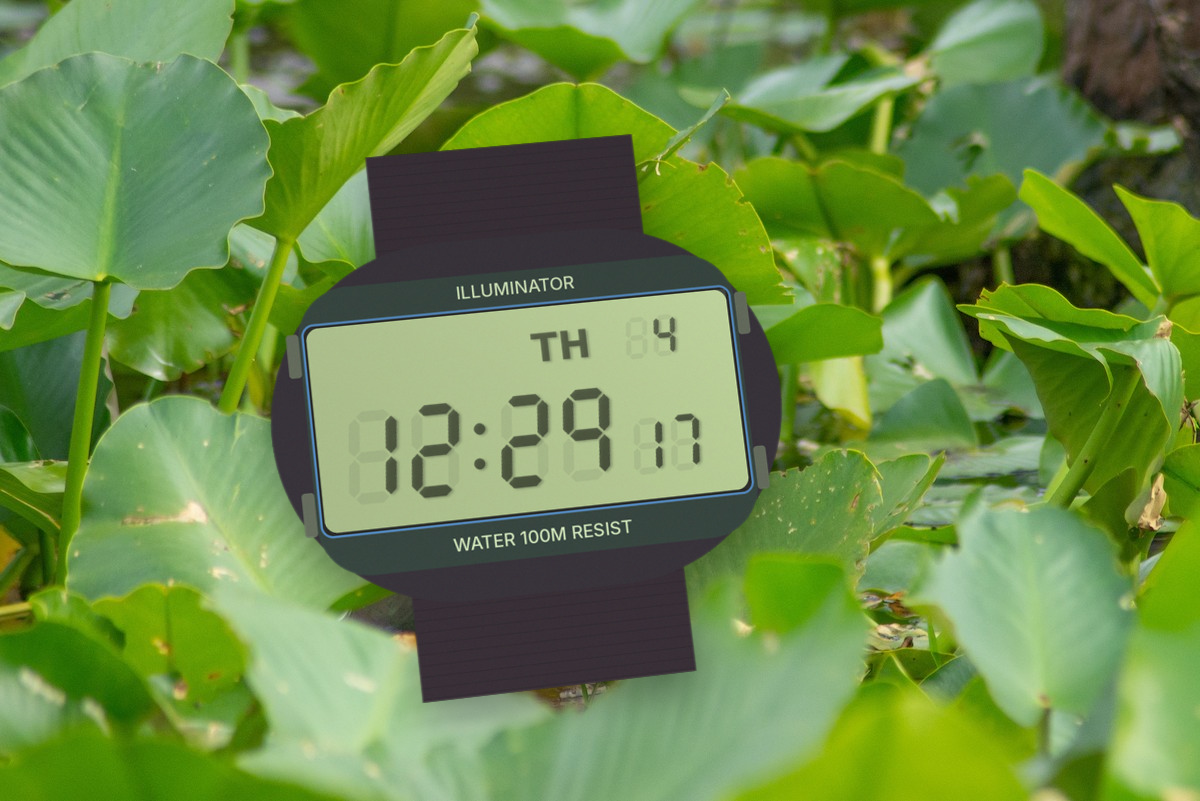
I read 12,29,17
